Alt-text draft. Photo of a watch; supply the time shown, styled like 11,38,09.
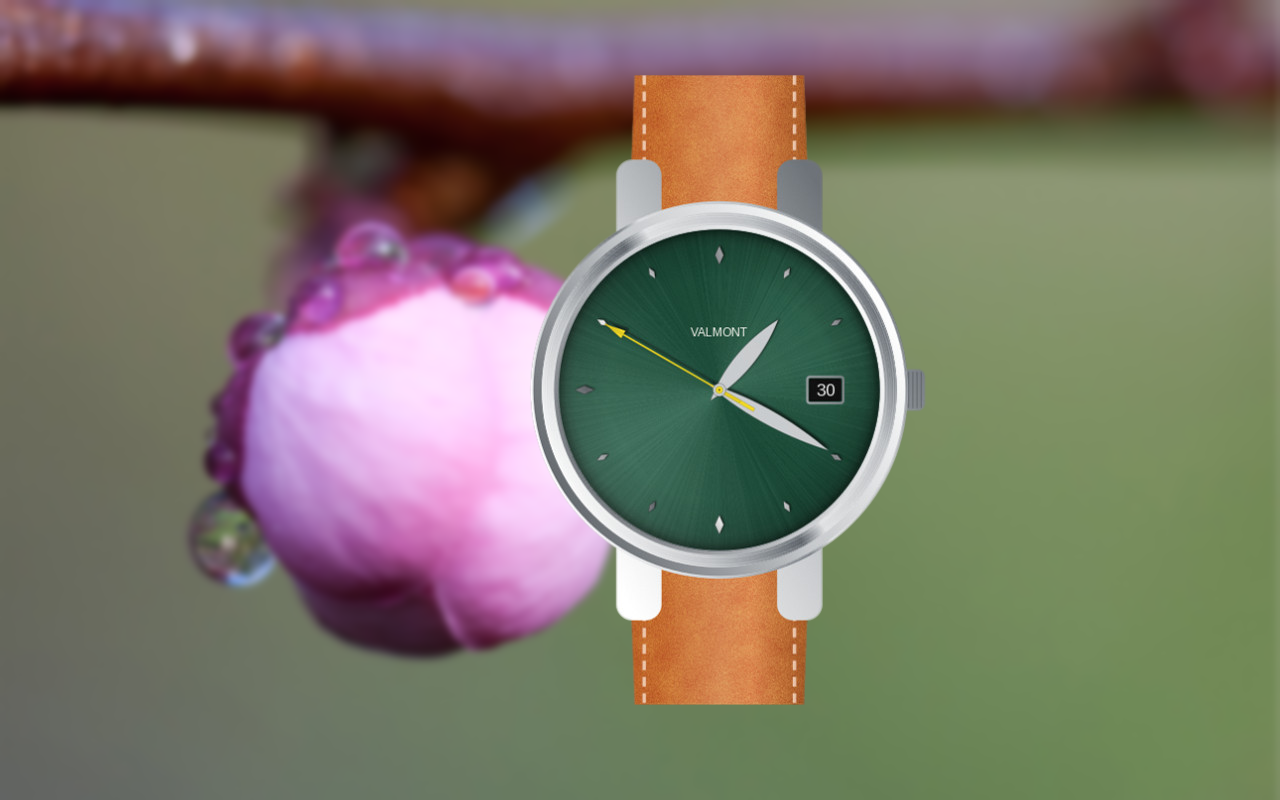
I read 1,19,50
